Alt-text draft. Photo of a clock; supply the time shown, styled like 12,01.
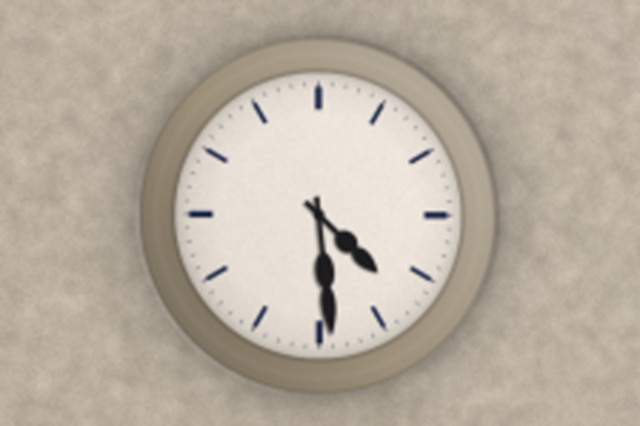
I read 4,29
